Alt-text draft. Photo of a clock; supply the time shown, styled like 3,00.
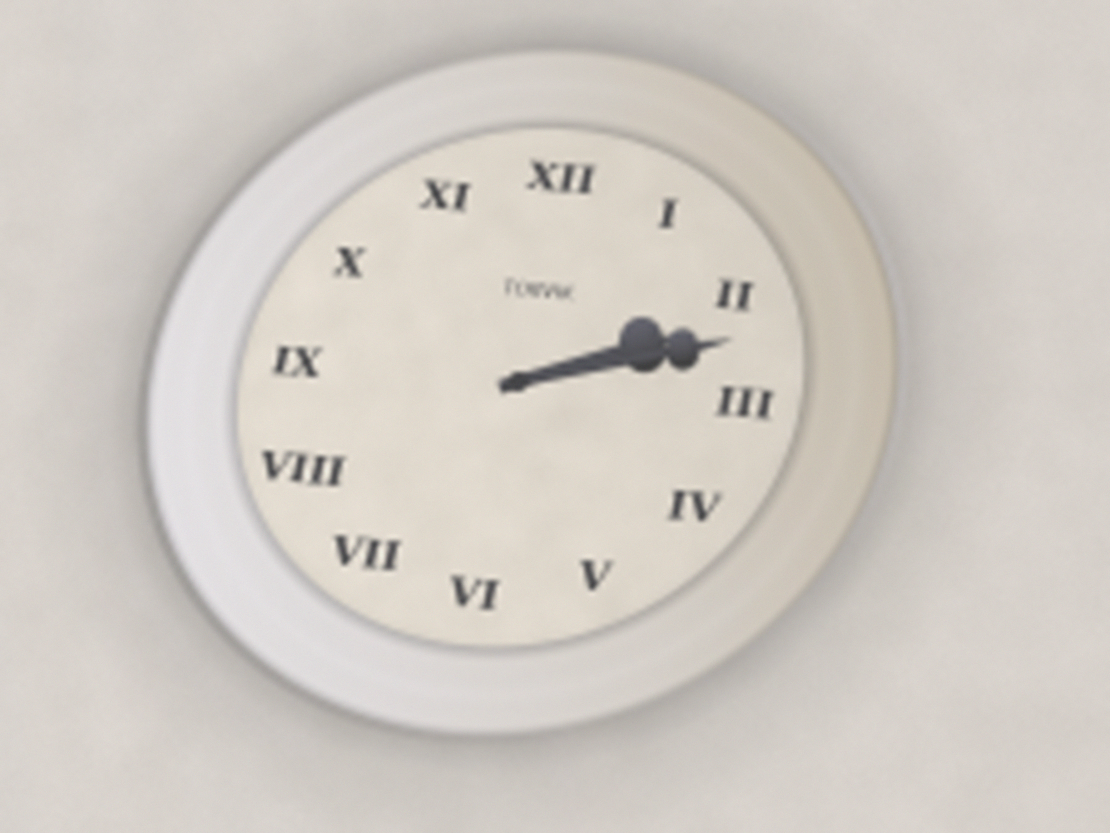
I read 2,12
